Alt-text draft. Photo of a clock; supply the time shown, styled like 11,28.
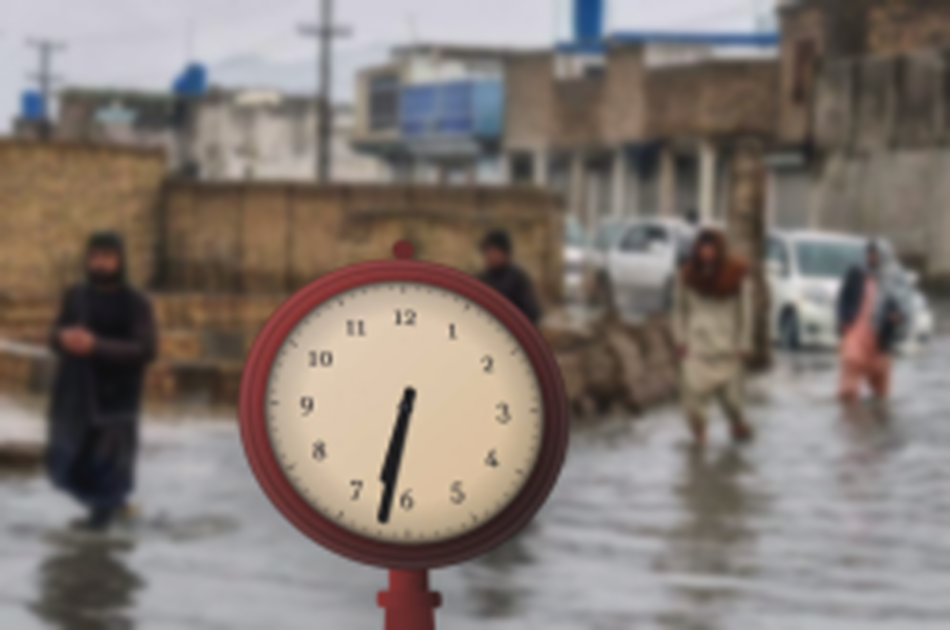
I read 6,32
